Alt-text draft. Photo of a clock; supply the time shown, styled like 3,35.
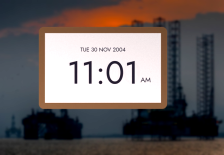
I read 11,01
